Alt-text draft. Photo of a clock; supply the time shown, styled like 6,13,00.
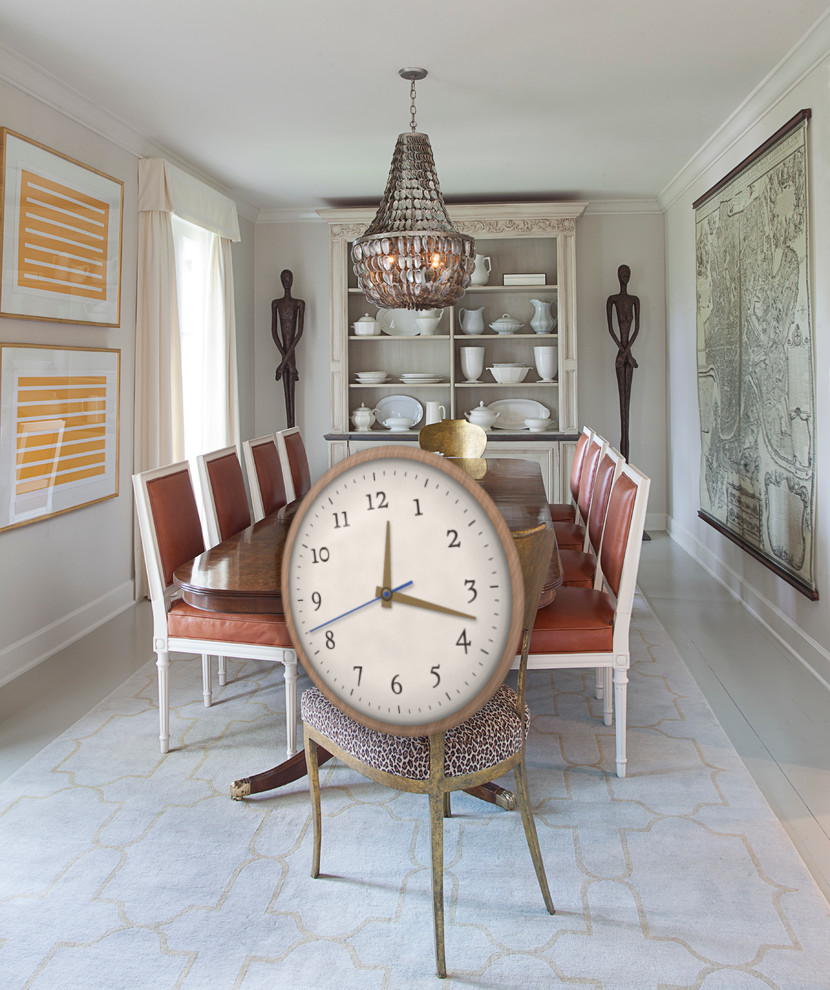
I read 12,17,42
